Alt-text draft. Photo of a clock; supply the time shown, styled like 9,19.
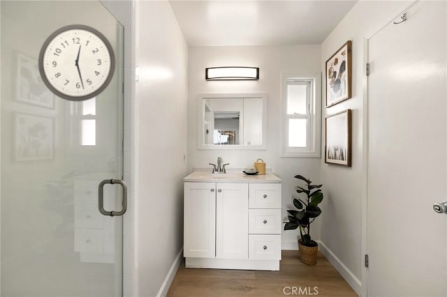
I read 12,28
